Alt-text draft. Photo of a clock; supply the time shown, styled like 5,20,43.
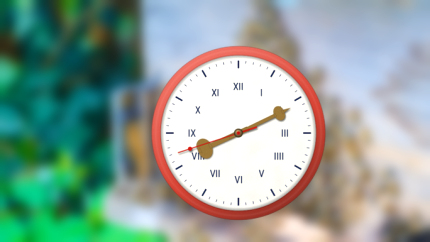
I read 8,10,42
